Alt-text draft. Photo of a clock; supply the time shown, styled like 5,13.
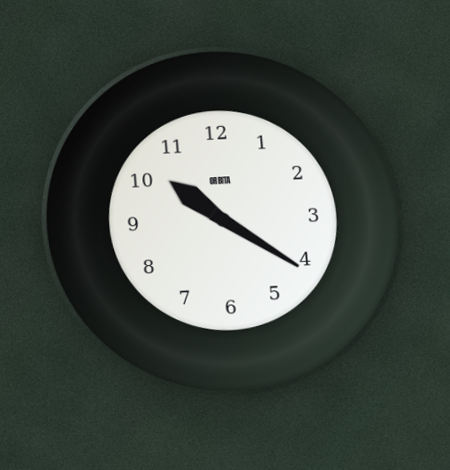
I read 10,21
